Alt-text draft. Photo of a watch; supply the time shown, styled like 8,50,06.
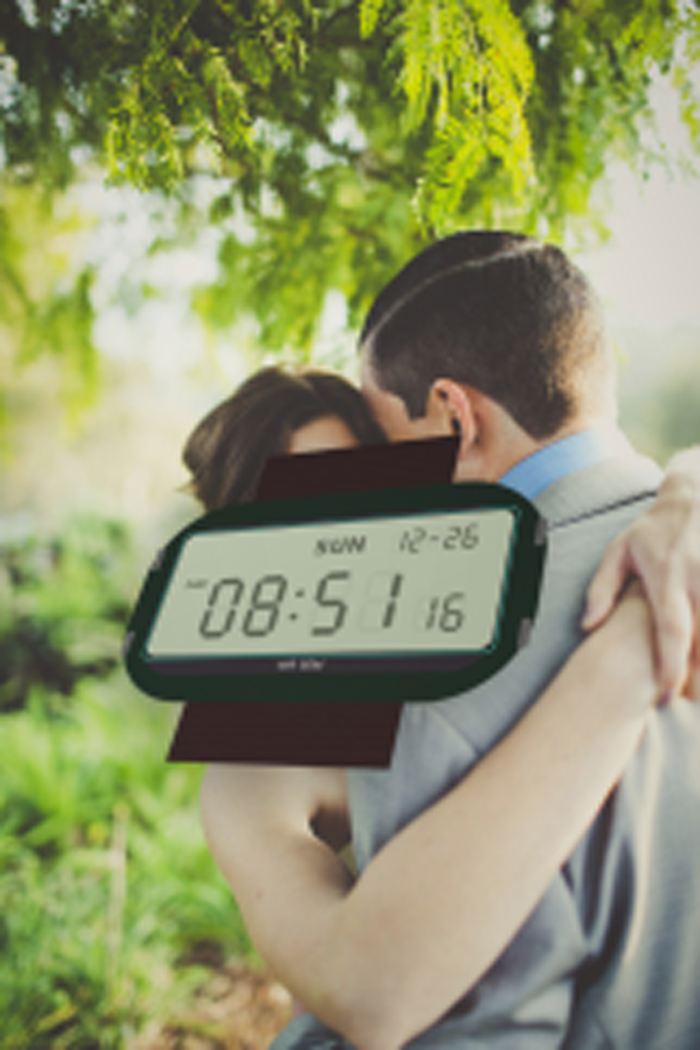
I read 8,51,16
